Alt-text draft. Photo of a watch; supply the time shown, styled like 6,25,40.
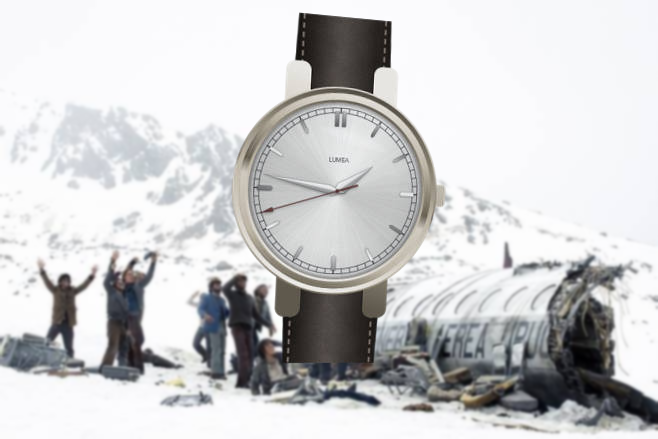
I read 1,46,42
